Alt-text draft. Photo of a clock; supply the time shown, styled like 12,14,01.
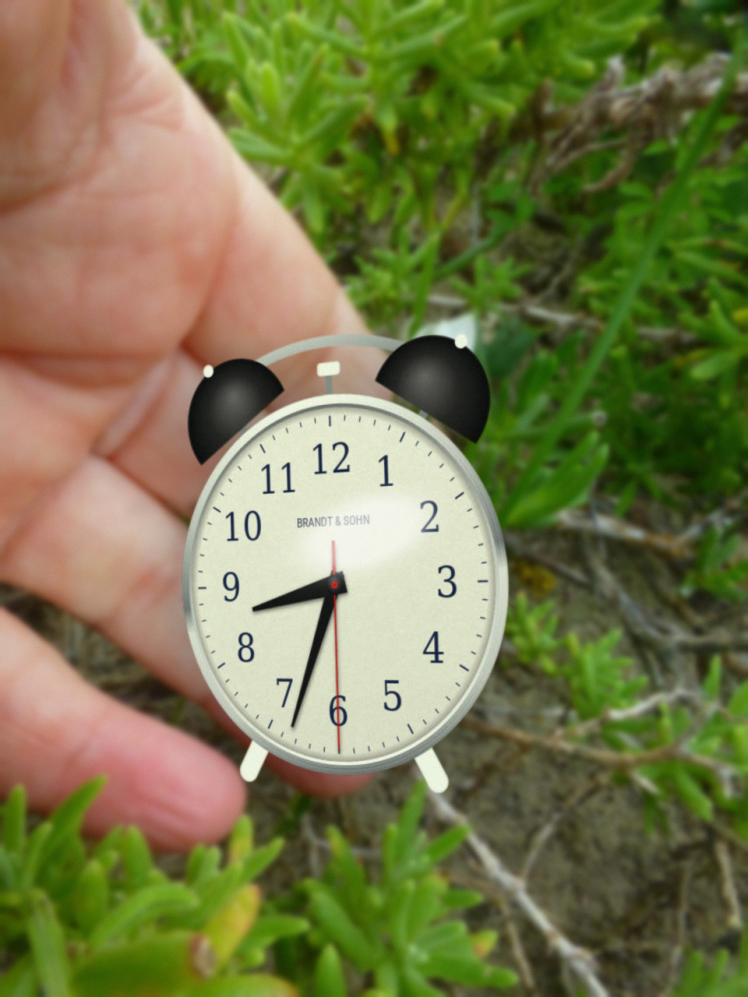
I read 8,33,30
